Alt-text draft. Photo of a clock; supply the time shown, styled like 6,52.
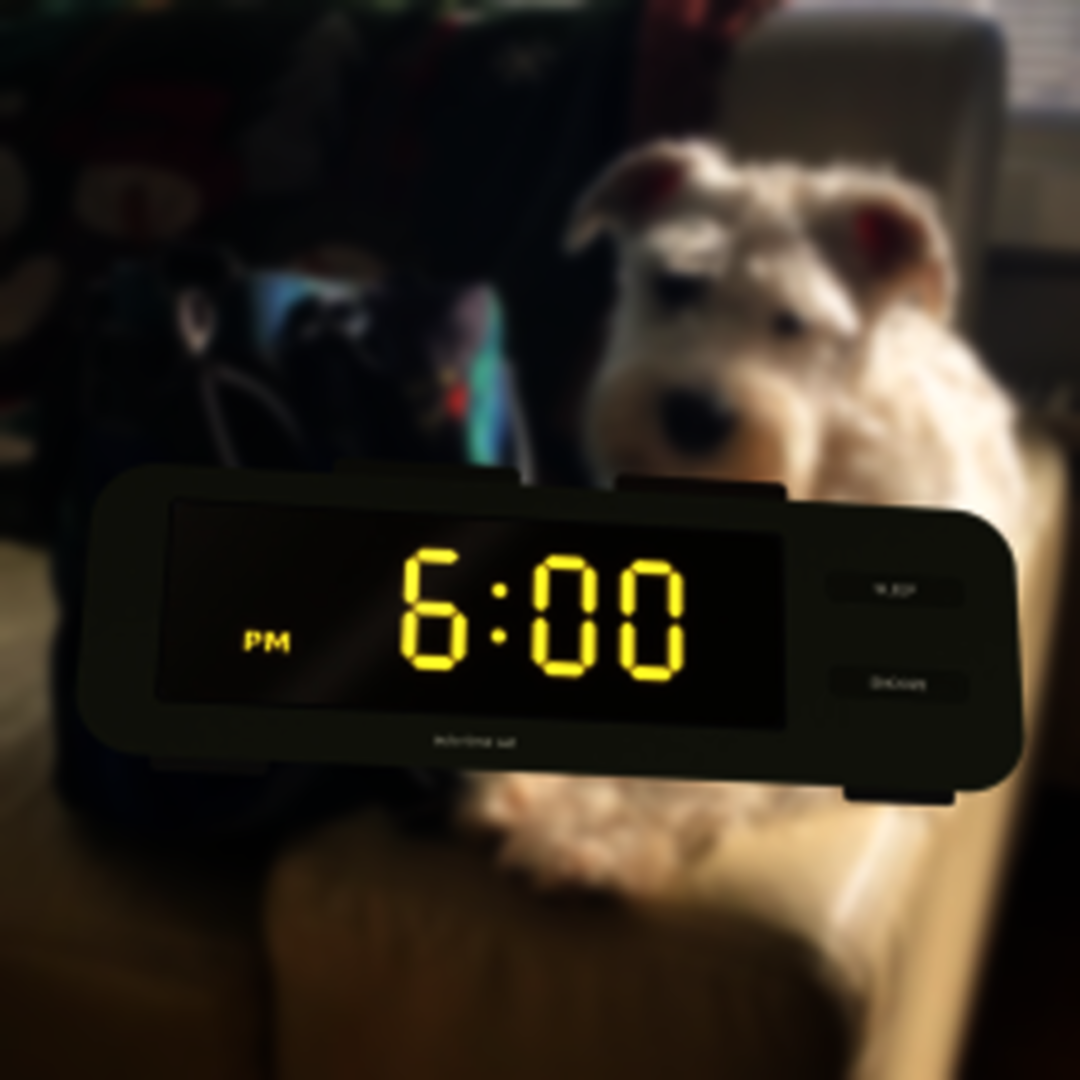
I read 6,00
